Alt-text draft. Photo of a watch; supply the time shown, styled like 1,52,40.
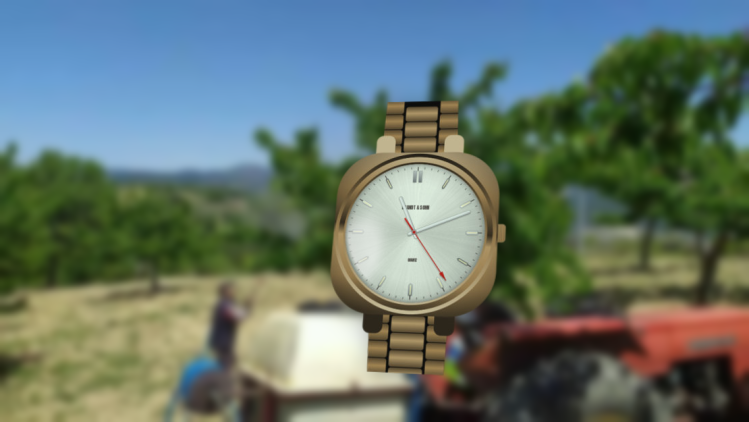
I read 11,11,24
